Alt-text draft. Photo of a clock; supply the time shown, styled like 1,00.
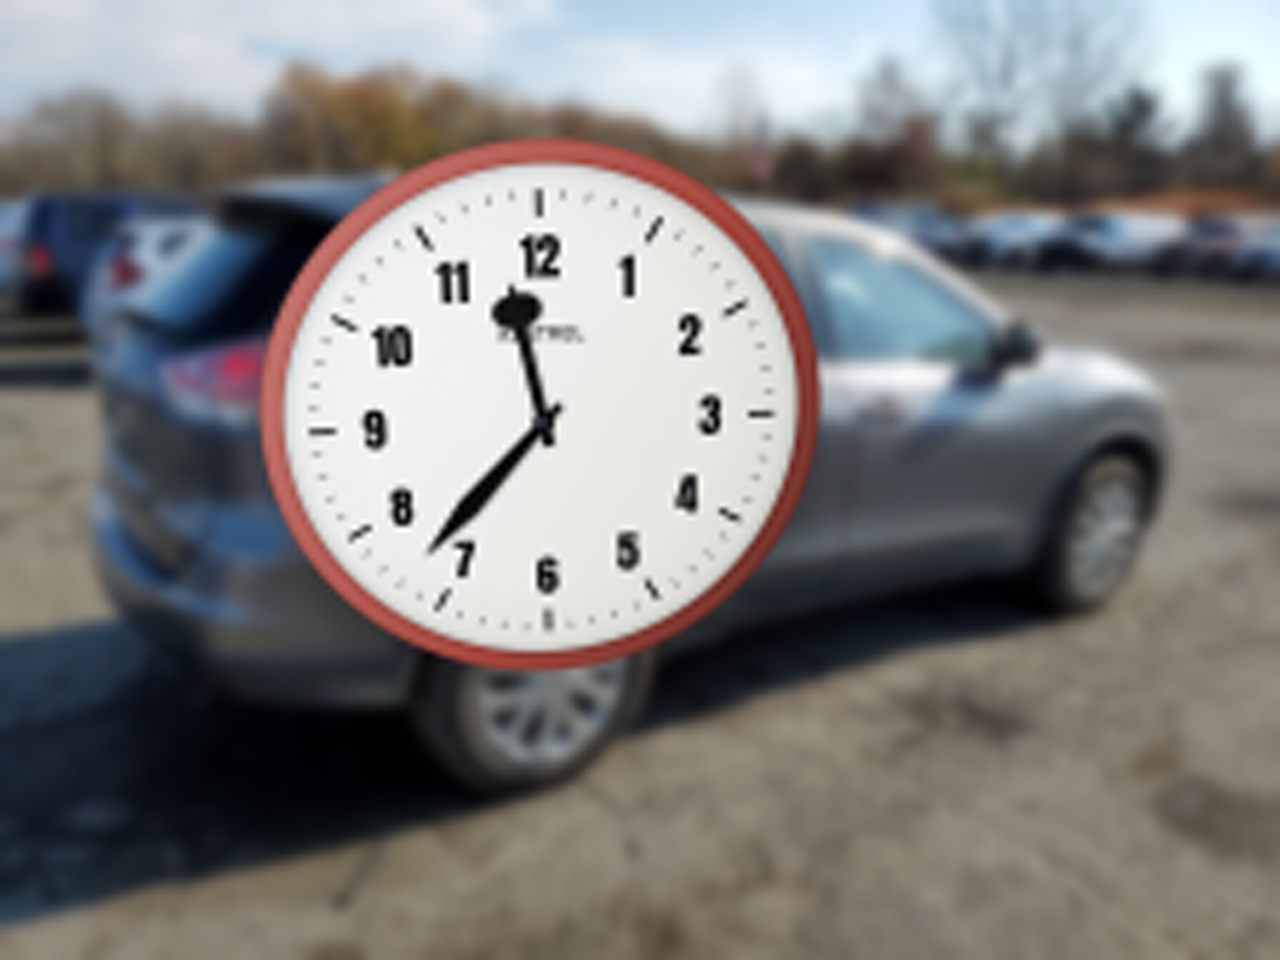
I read 11,37
